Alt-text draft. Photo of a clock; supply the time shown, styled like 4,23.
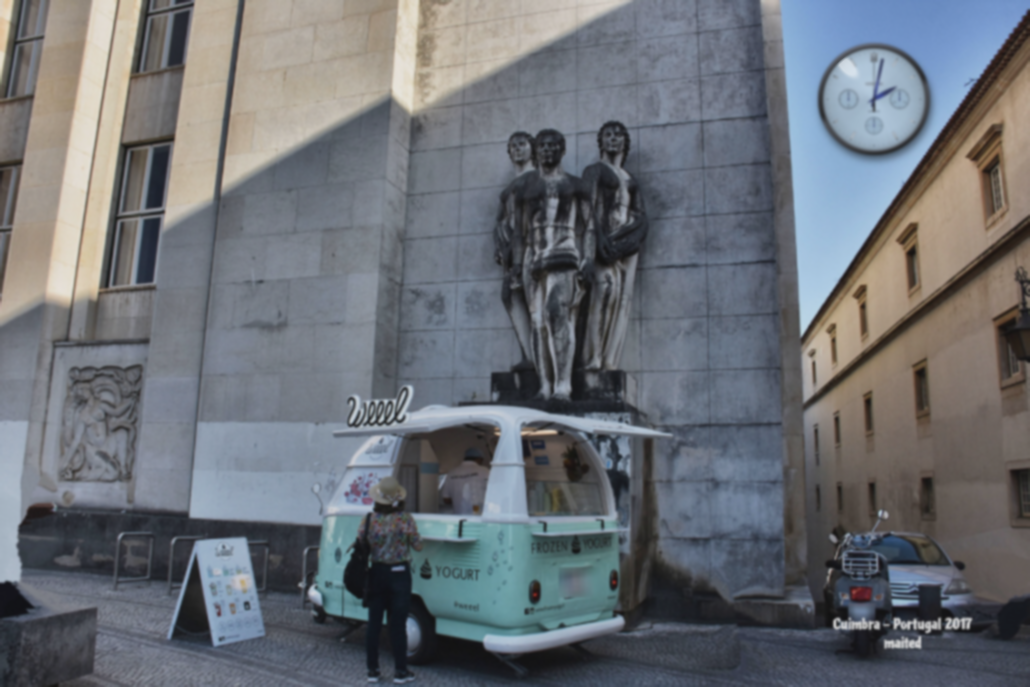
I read 2,02
